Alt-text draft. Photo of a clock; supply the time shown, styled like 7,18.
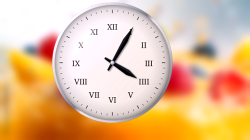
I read 4,05
